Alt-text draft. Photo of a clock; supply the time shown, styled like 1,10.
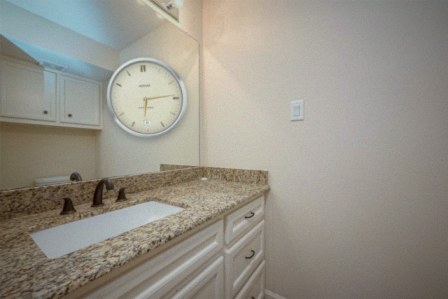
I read 6,14
